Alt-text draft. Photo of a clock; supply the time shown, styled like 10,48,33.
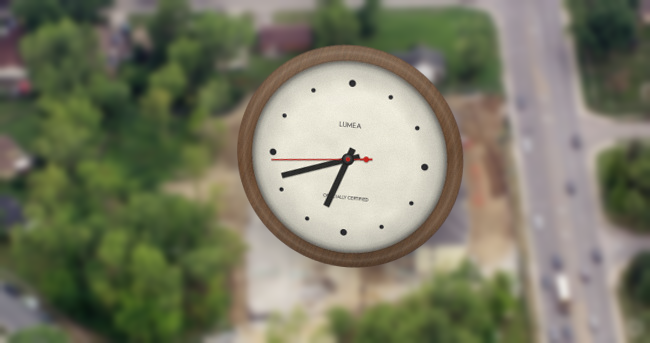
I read 6,41,44
